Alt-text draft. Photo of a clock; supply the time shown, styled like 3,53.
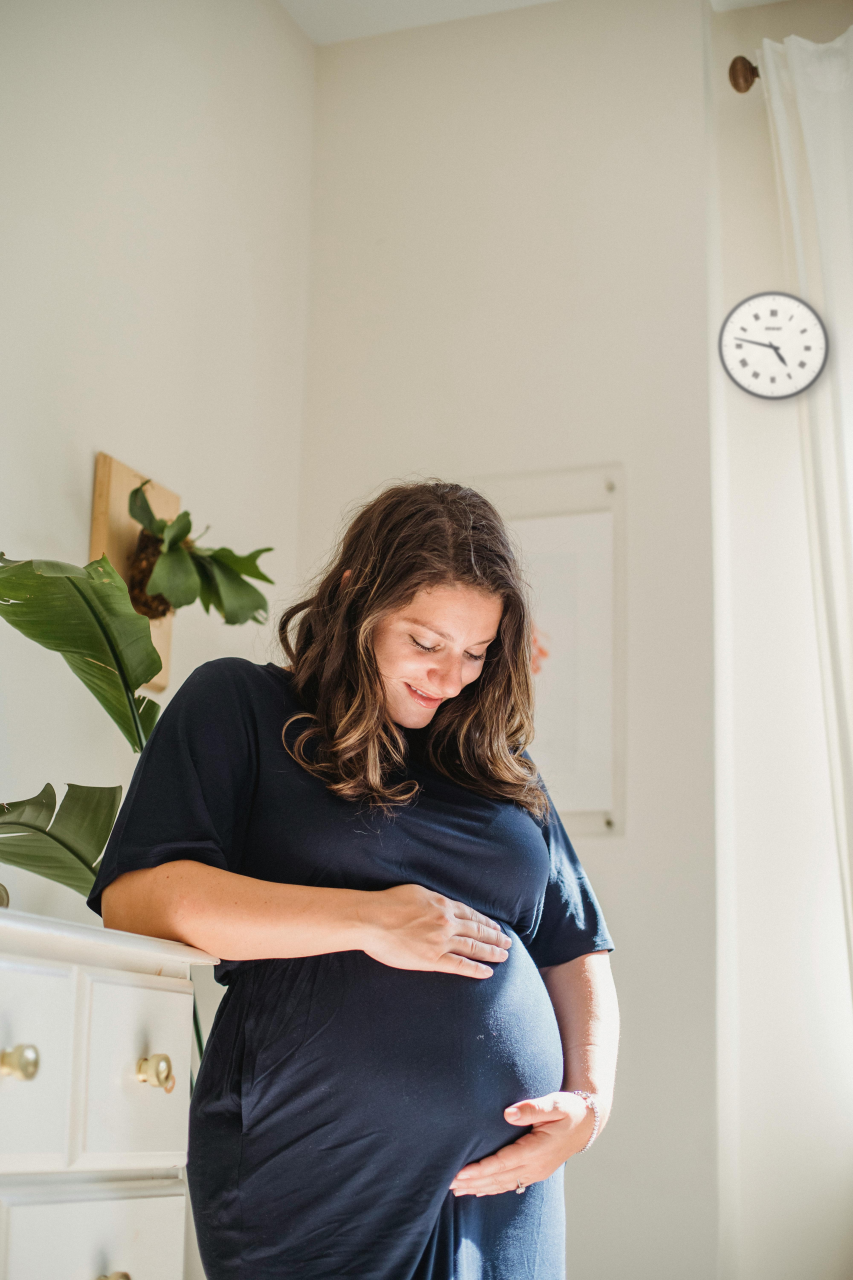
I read 4,47
